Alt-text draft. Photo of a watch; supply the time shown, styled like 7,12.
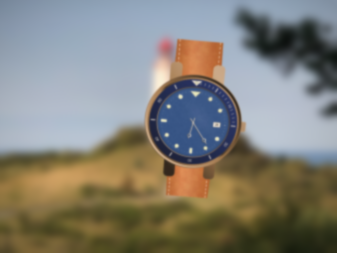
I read 6,24
